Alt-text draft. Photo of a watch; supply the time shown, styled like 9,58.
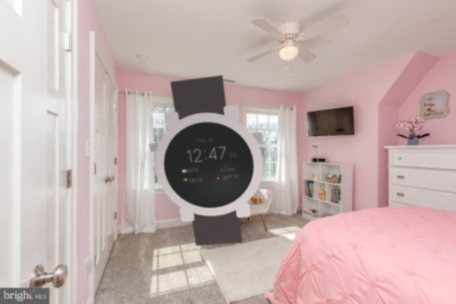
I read 12,47
